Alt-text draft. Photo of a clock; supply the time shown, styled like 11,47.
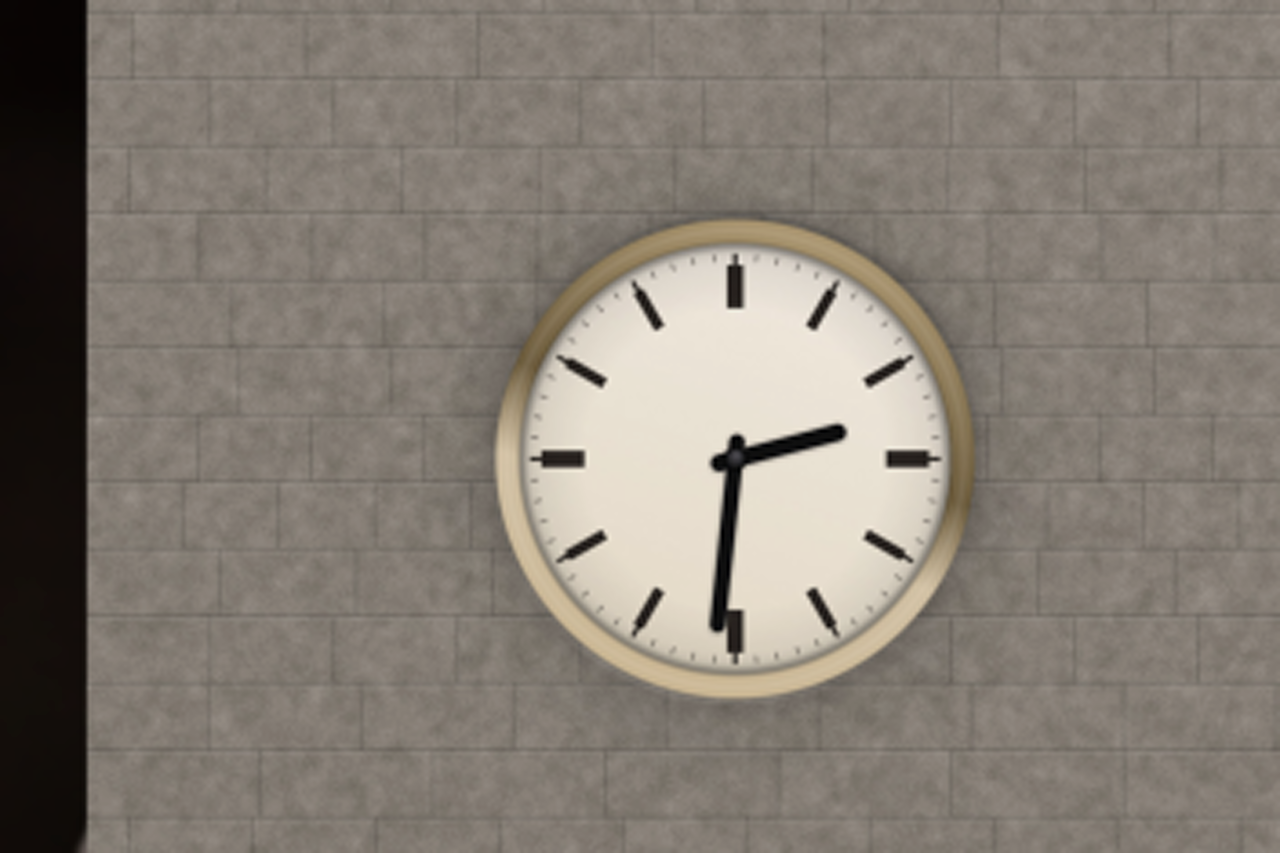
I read 2,31
